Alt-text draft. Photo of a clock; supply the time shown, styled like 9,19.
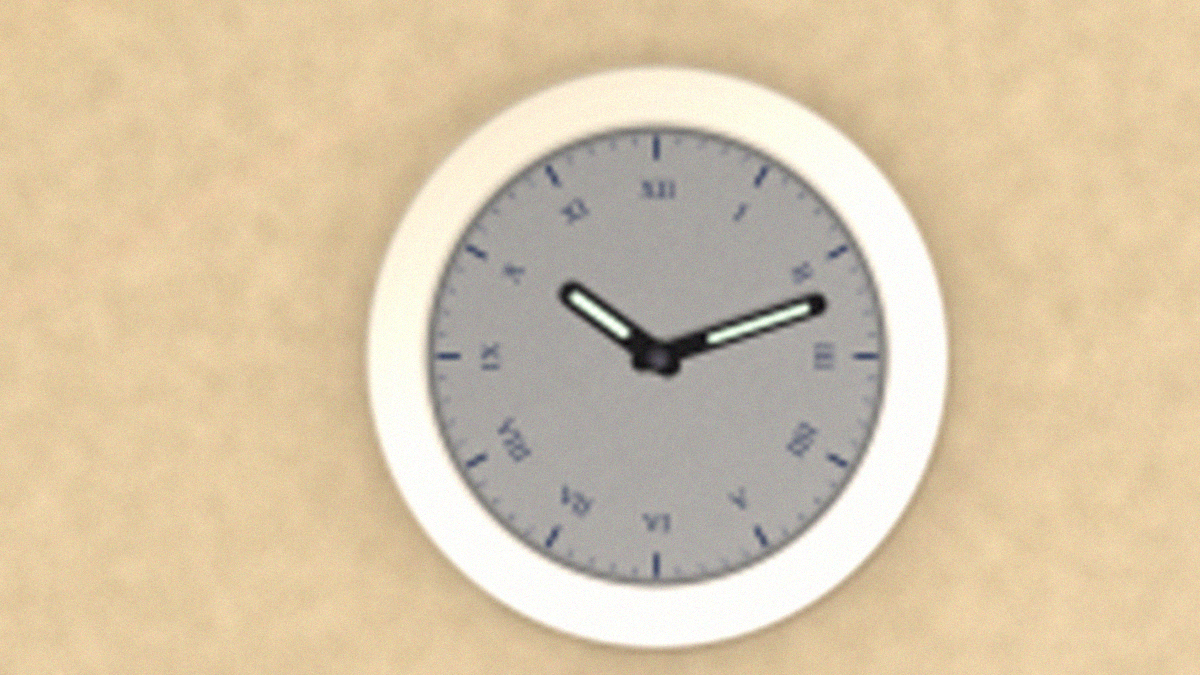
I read 10,12
